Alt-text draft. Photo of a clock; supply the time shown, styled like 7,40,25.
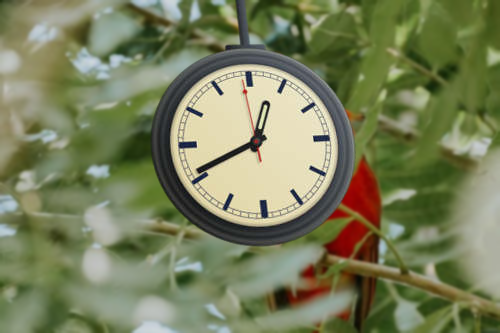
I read 12,40,59
